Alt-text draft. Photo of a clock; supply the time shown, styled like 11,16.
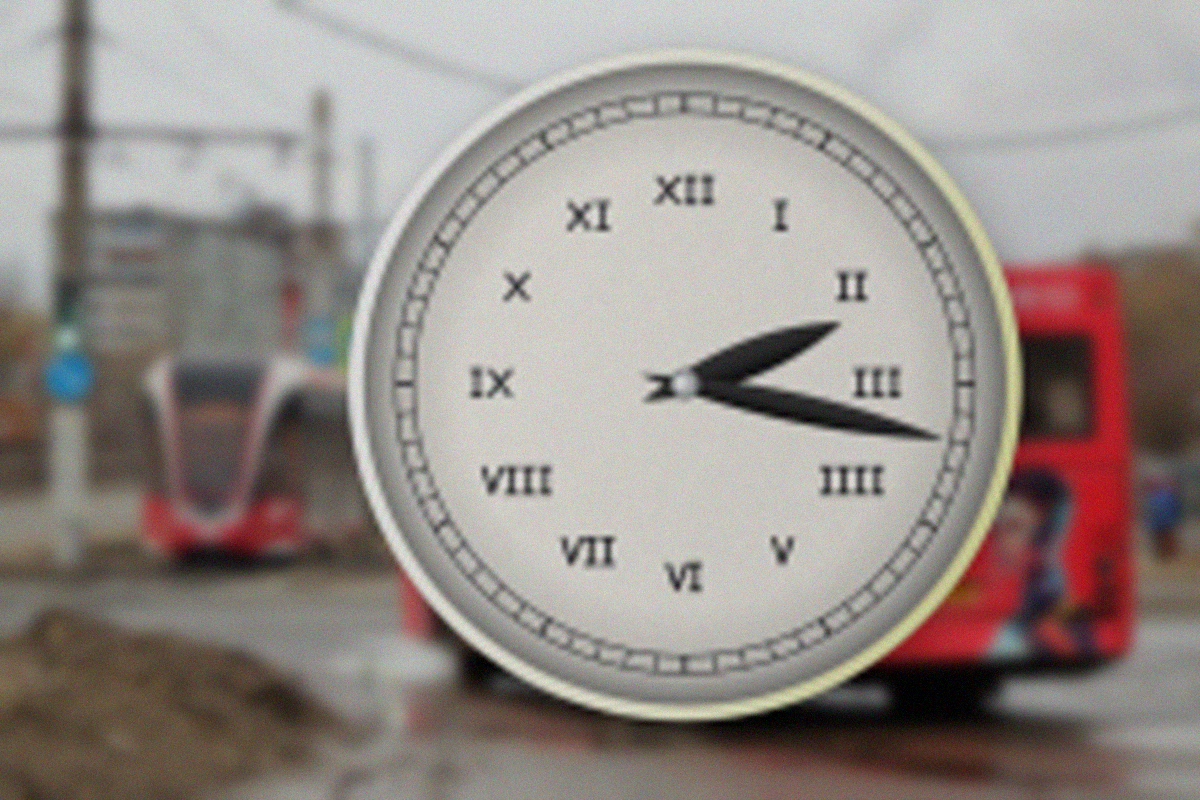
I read 2,17
